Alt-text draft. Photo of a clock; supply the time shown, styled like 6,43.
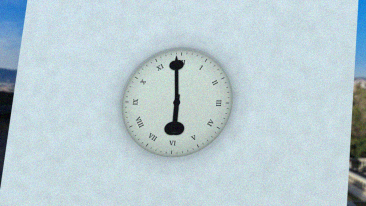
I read 5,59
